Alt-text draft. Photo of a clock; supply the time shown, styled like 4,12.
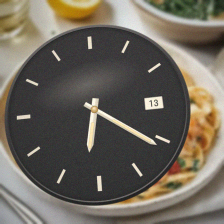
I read 6,21
